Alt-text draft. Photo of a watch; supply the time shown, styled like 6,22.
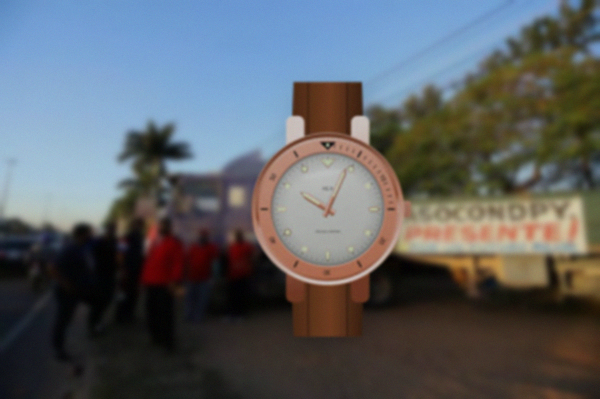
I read 10,04
